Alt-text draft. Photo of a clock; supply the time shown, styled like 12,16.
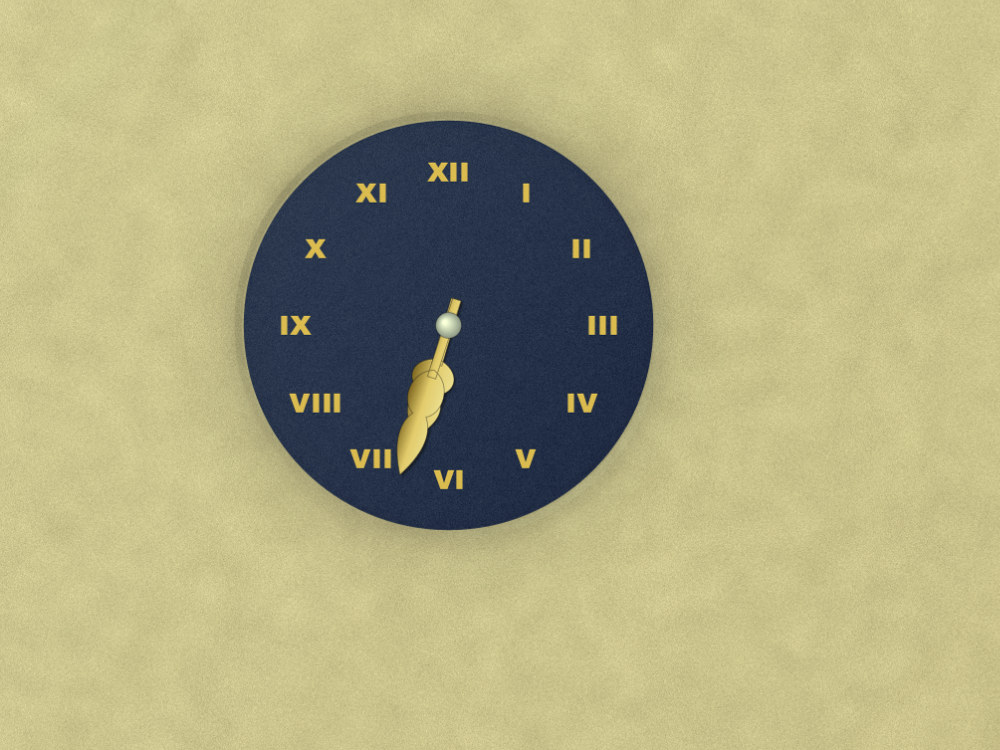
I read 6,33
